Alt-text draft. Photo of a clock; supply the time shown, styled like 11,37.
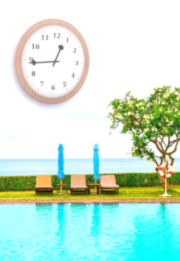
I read 12,44
